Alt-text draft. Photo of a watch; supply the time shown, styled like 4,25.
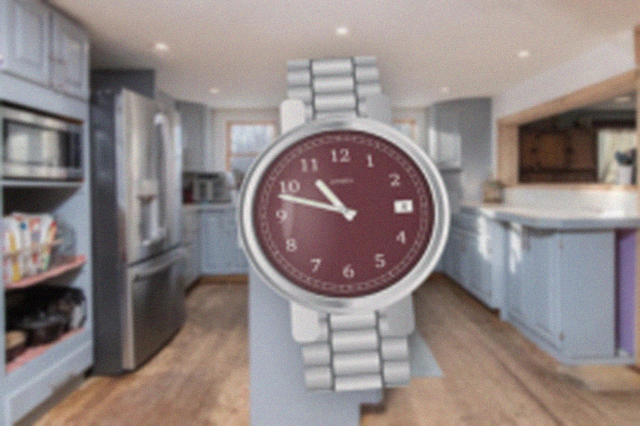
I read 10,48
